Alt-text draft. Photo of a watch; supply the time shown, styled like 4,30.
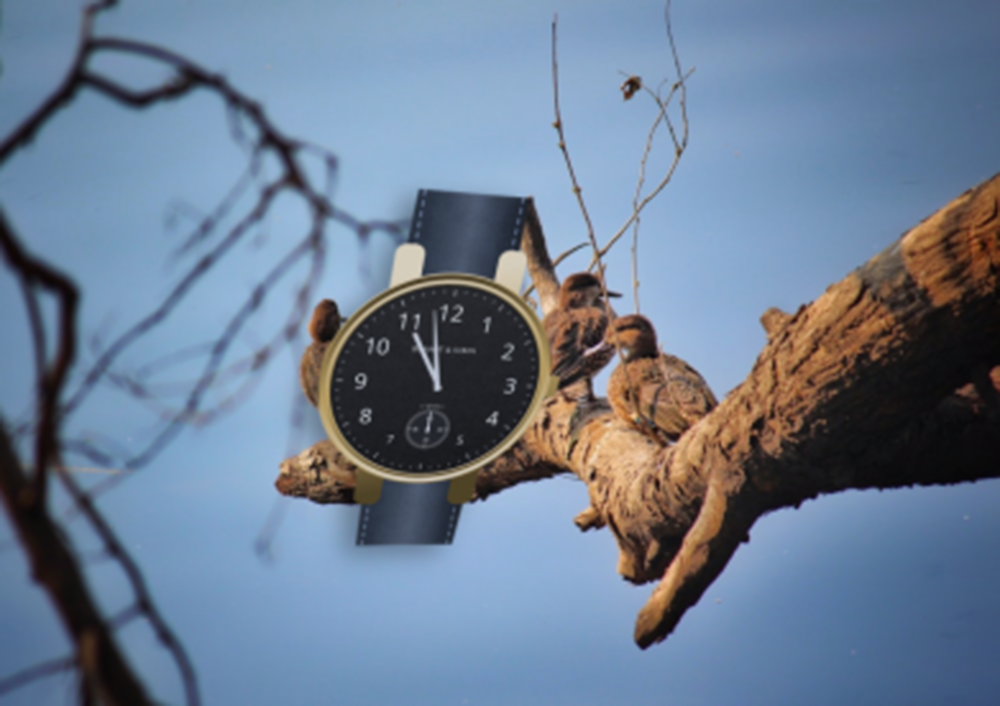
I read 10,58
